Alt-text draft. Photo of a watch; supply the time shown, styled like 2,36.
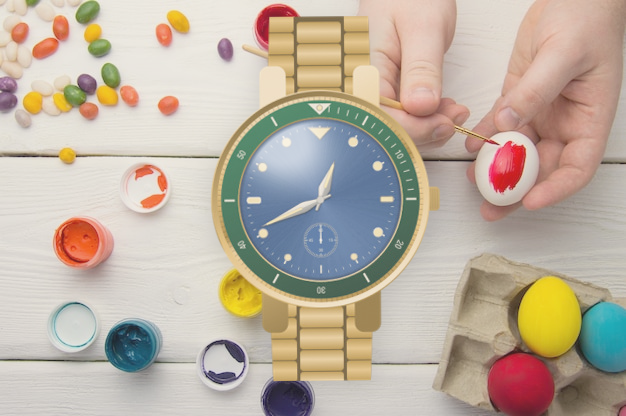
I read 12,41
